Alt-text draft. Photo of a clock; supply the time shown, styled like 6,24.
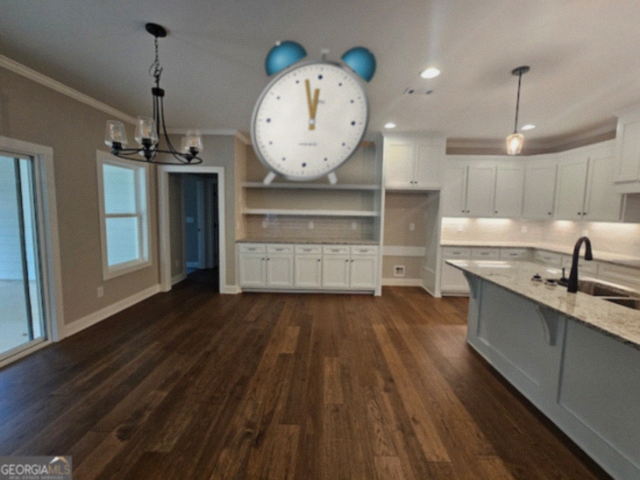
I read 11,57
